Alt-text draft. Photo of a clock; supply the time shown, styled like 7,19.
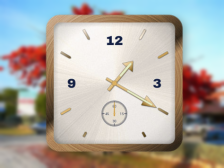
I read 1,20
